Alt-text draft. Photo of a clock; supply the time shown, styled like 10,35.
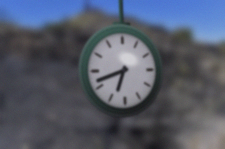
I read 6,42
